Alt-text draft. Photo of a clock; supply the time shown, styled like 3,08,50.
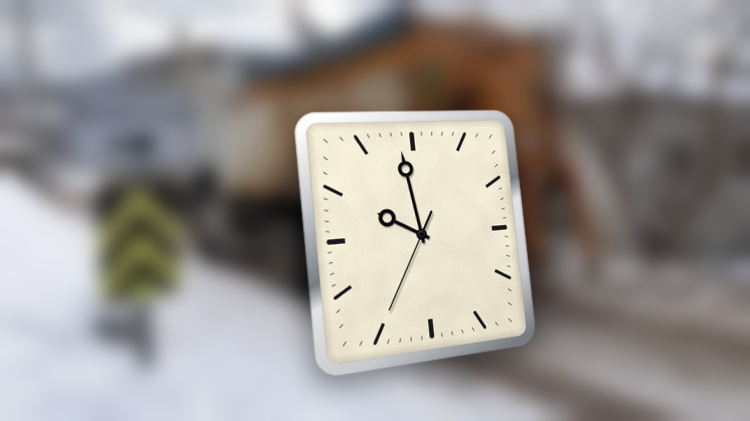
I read 9,58,35
